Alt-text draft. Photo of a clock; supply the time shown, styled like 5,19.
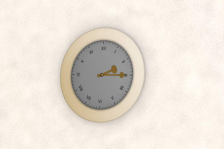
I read 2,15
